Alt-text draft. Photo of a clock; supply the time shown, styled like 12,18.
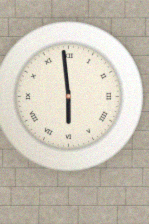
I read 5,59
